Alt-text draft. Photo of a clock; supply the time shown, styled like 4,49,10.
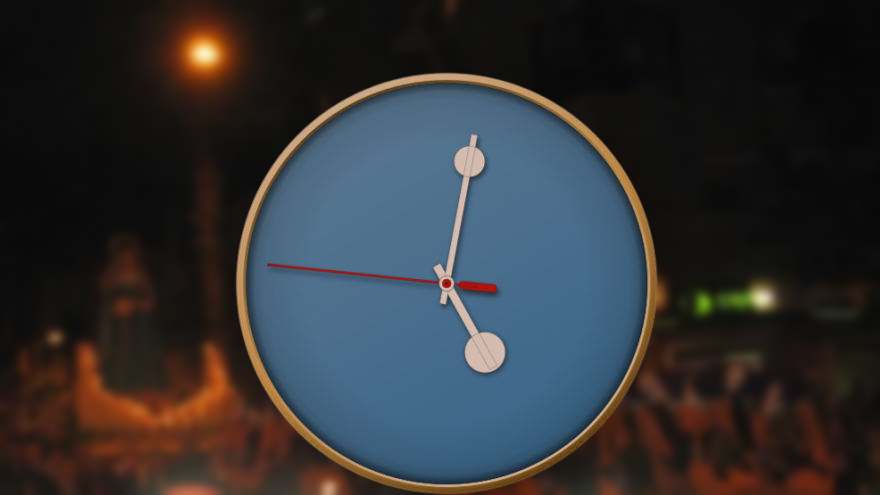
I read 5,01,46
